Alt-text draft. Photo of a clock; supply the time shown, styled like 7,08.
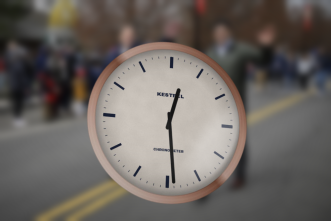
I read 12,29
